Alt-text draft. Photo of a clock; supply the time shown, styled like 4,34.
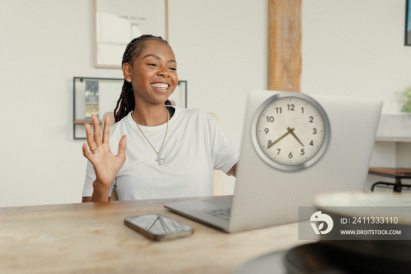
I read 4,39
